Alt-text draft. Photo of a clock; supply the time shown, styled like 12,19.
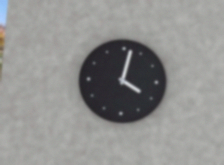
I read 4,02
